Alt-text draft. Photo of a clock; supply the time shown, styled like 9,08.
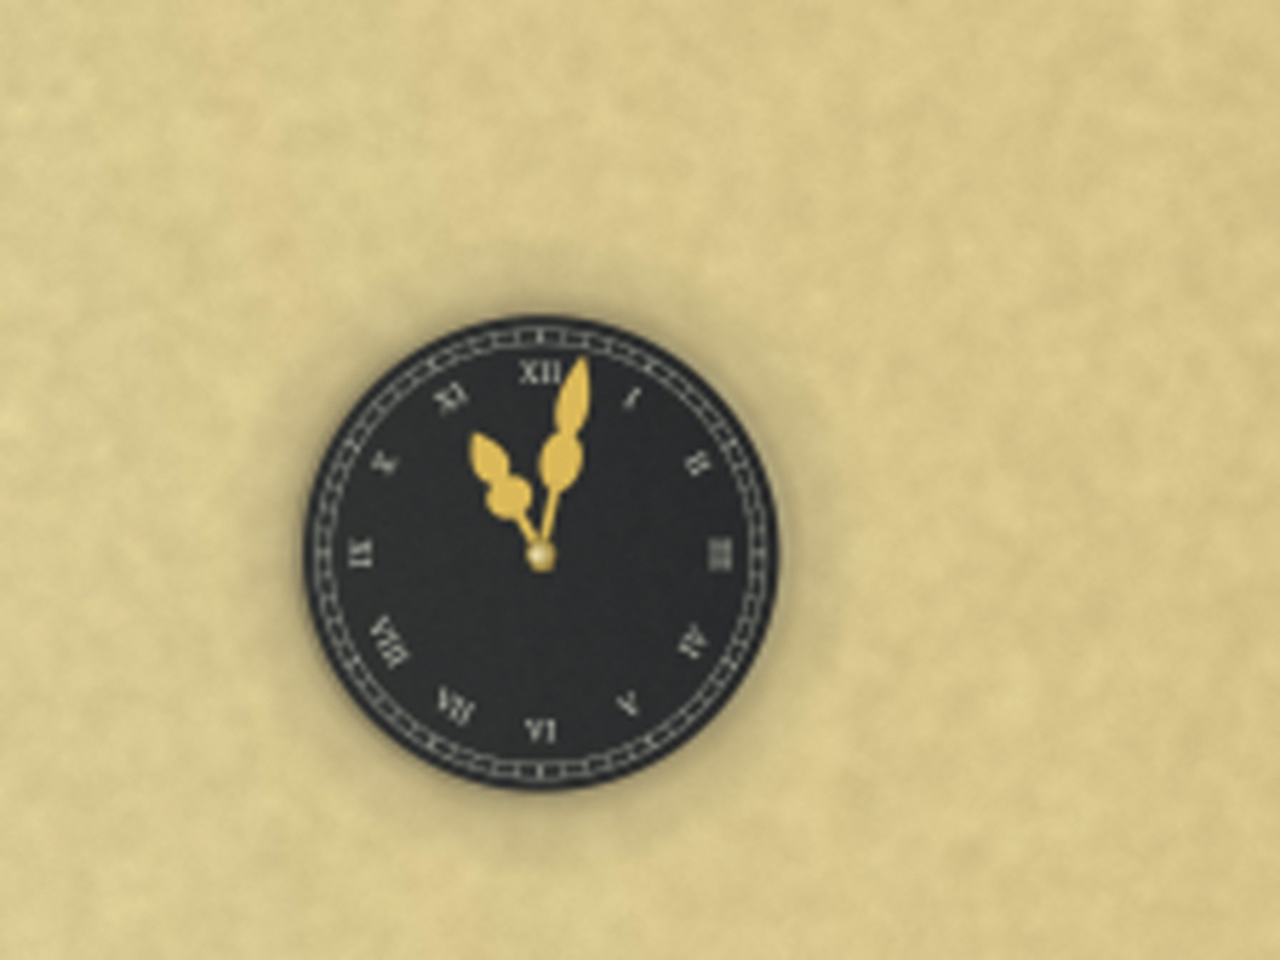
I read 11,02
